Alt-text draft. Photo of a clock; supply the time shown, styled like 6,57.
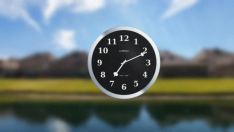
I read 7,11
